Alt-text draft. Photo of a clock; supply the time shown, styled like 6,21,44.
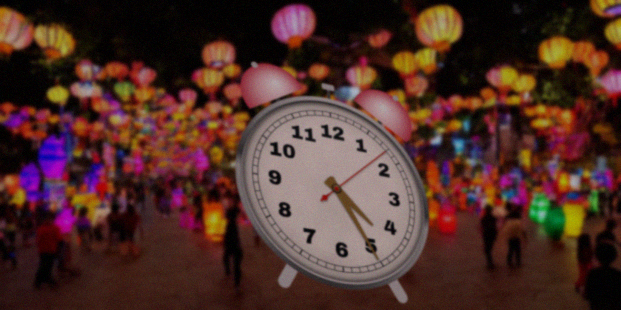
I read 4,25,08
